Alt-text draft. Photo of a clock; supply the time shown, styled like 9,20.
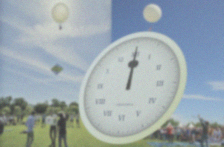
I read 12,00
